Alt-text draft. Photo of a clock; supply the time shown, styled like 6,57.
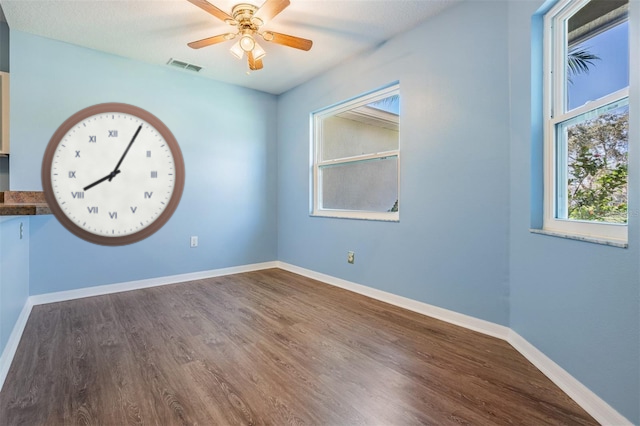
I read 8,05
